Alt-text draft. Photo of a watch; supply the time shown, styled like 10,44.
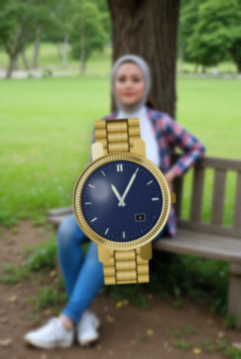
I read 11,05
